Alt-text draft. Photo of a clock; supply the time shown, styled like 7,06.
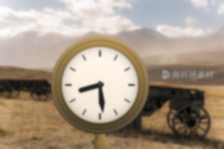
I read 8,29
